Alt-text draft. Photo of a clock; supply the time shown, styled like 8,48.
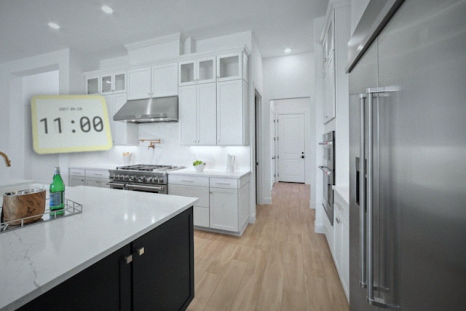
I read 11,00
